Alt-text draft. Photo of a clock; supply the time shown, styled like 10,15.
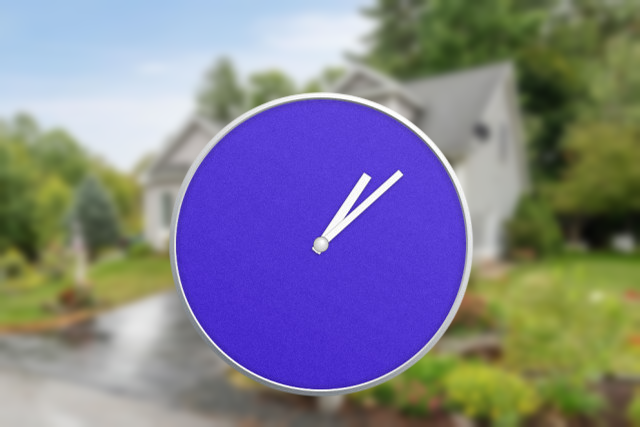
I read 1,08
